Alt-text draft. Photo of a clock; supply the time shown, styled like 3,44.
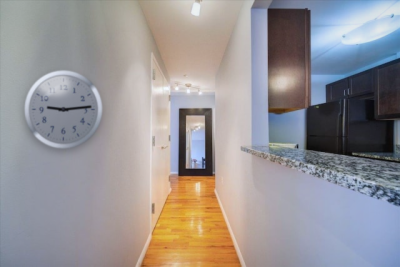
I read 9,14
